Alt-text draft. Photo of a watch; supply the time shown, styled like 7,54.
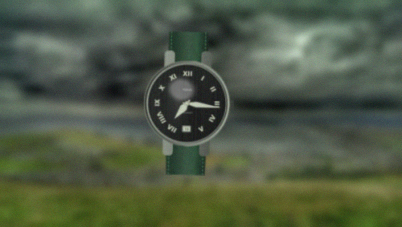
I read 7,16
